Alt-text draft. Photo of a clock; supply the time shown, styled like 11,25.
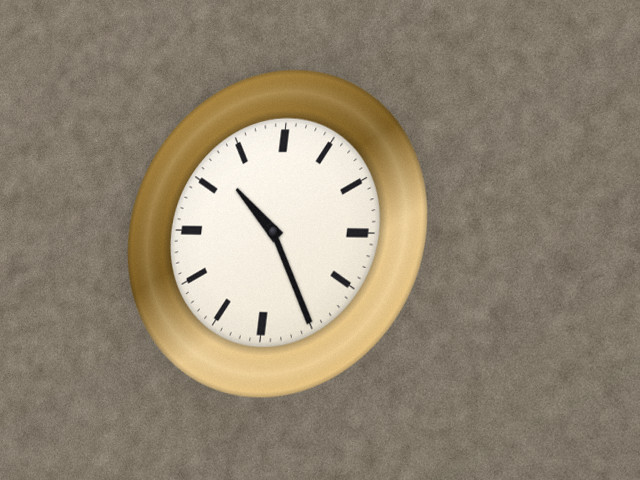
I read 10,25
